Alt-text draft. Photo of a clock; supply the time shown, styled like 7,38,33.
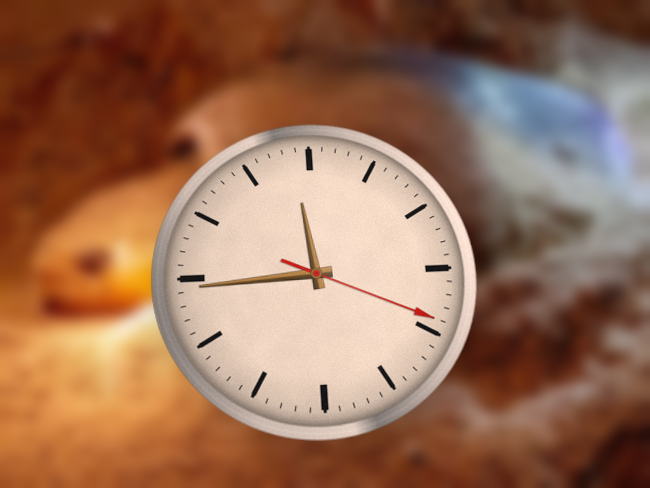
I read 11,44,19
